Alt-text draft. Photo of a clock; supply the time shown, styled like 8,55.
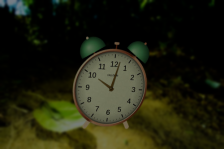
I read 10,02
